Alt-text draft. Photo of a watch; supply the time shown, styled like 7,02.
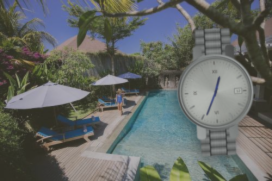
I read 12,34
